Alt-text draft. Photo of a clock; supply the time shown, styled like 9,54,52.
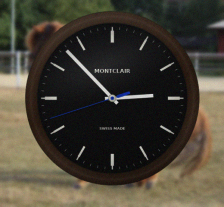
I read 2,52,42
